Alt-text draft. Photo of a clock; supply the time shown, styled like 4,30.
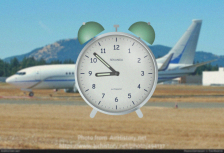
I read 8,52
